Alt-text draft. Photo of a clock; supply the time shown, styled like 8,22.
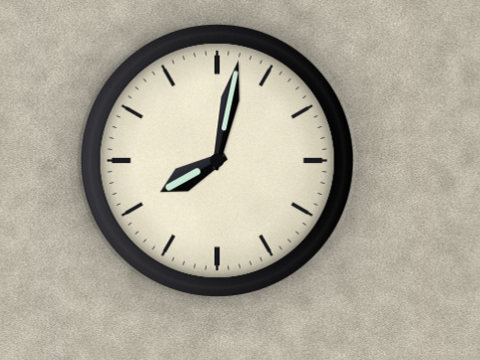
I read 8,02
